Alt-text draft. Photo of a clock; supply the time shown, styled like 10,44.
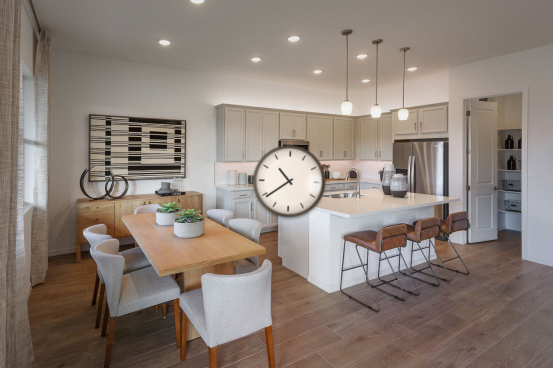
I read 10,39
